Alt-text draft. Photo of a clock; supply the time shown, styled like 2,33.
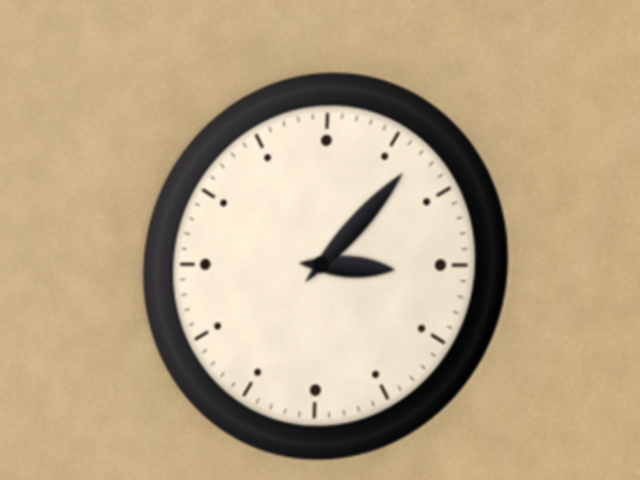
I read 3,07
